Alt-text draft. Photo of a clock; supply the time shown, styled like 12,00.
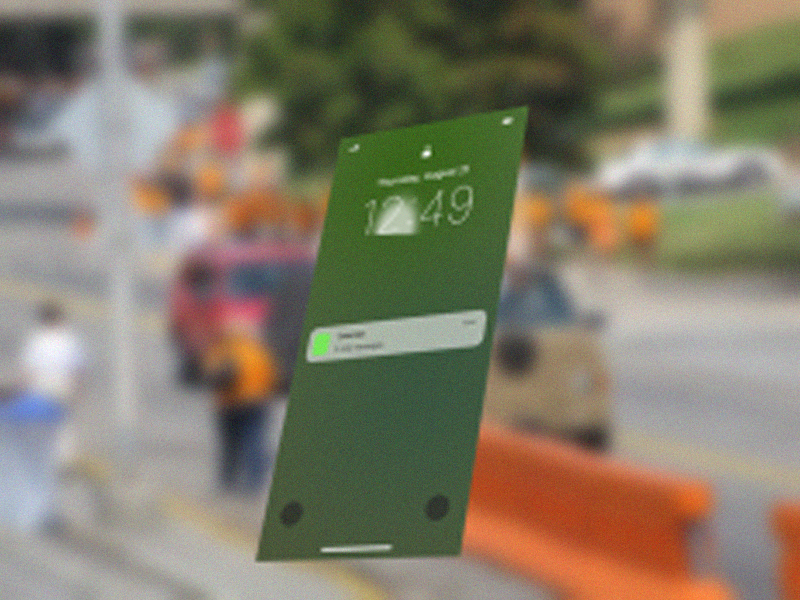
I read 12,49
